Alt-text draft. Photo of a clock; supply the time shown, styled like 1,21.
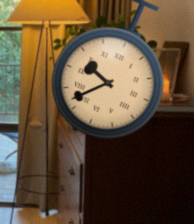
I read 9,37
